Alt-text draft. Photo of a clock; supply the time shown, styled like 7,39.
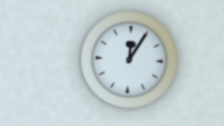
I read 12,05
